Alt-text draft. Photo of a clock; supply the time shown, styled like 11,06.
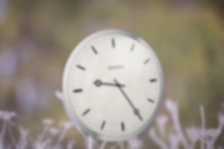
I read 9,25
